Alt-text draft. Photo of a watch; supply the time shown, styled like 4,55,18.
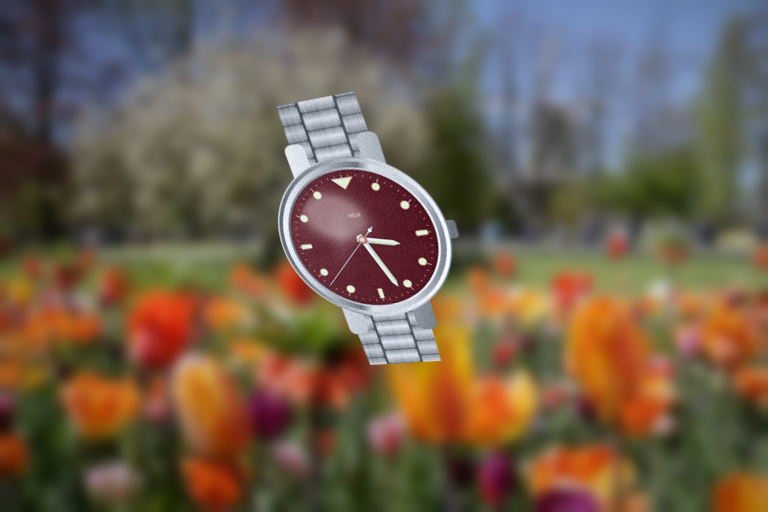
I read 3,26,38
